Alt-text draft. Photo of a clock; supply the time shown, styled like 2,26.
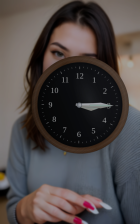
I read 3,15
